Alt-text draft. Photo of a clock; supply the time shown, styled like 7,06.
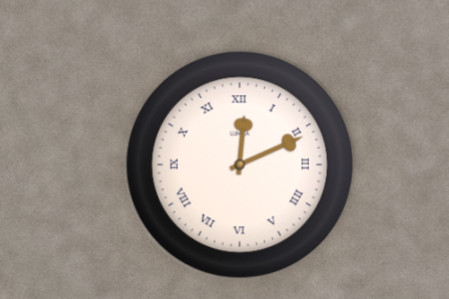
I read 12,11
